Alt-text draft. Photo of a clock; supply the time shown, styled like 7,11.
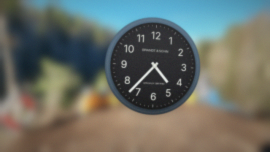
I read 4,37
